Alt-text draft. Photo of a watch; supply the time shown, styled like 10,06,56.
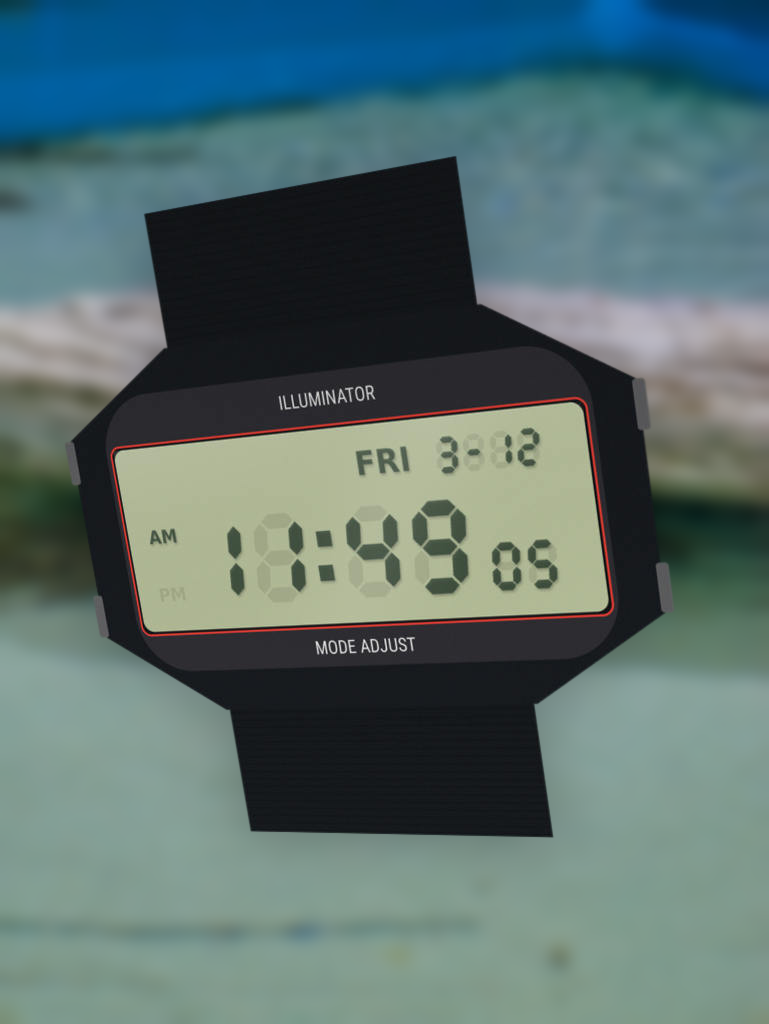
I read 11,49,05
